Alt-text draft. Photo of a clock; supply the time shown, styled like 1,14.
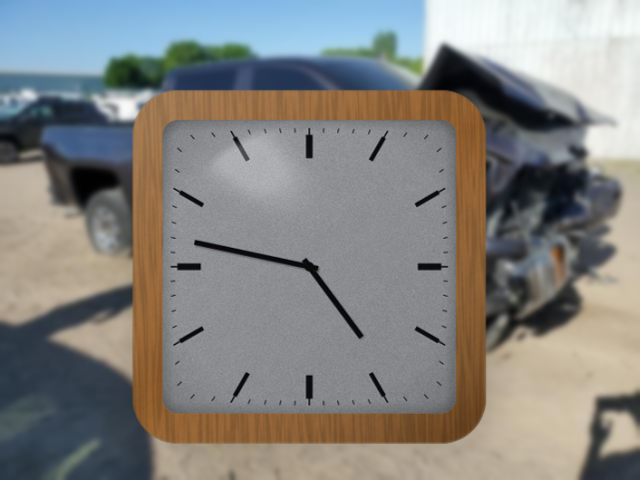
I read 4,47
